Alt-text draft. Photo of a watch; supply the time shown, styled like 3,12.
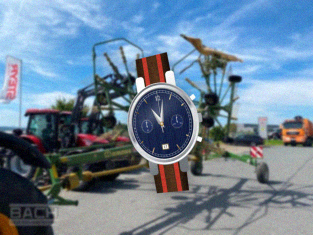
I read 11,02
